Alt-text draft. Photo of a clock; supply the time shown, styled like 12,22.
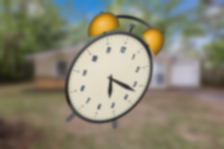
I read 5,17
